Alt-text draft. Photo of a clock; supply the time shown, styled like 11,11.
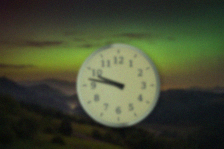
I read 9,47
